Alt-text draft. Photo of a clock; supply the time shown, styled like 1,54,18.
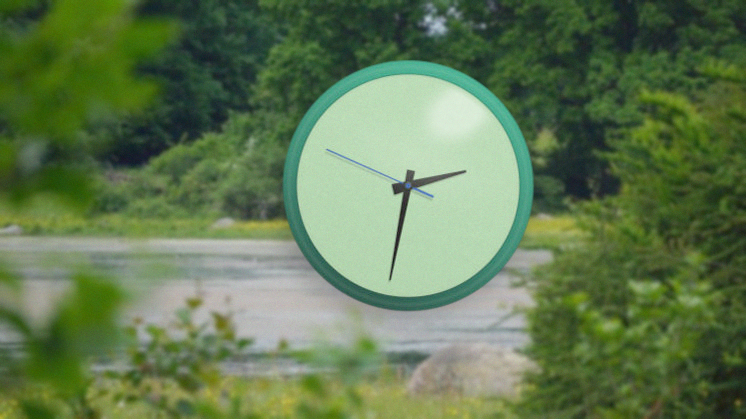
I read 2,31,49
